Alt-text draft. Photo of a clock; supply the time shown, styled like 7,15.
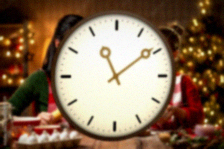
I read 11,09
